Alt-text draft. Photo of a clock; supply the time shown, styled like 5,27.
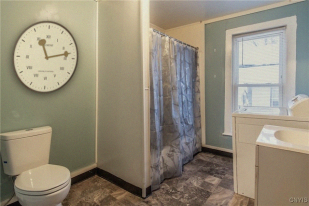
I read 11,13
